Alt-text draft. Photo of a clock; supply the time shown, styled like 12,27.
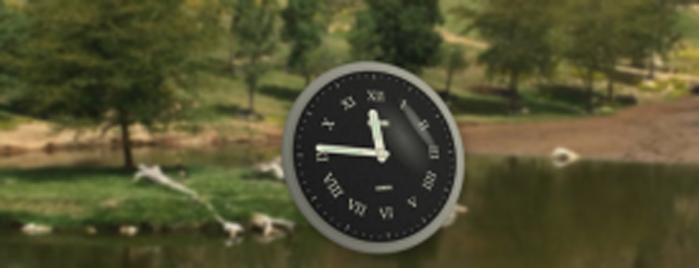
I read 11,46
